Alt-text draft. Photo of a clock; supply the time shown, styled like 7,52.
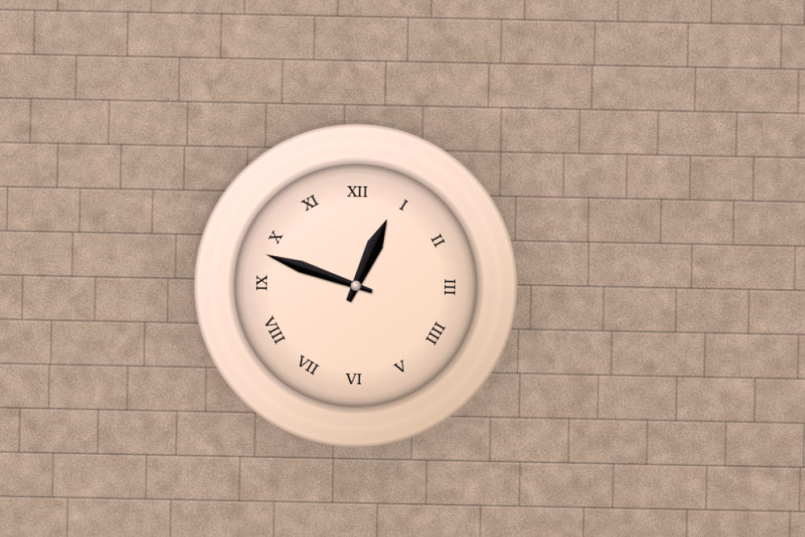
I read 12,48
